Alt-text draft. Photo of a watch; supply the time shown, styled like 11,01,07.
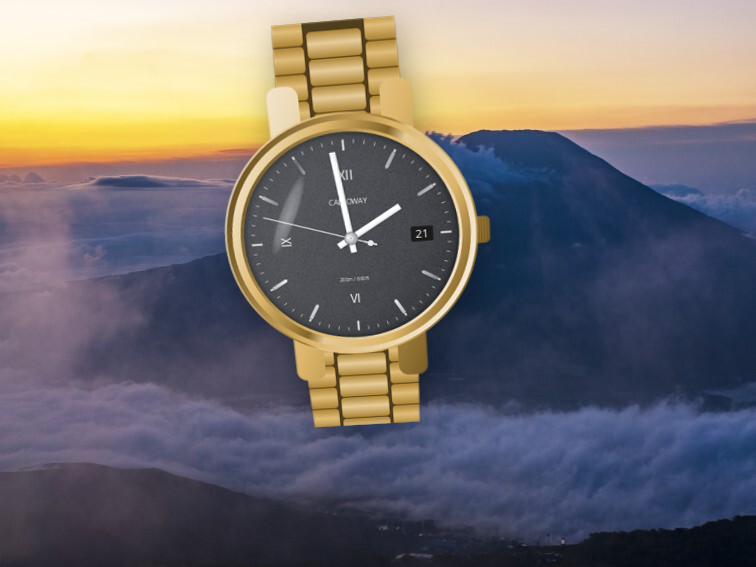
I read 1,58,48
